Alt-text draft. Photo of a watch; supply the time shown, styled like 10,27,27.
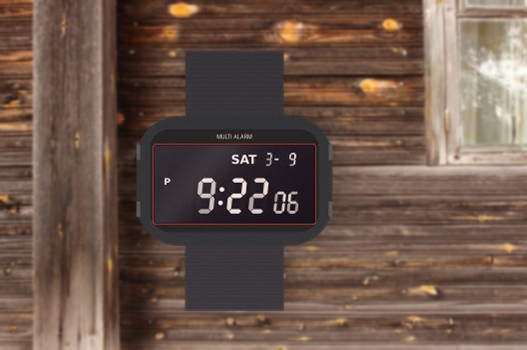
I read 9,22,06
